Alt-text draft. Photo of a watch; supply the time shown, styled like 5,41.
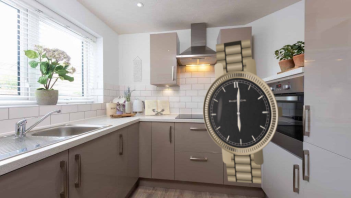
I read 6,01
